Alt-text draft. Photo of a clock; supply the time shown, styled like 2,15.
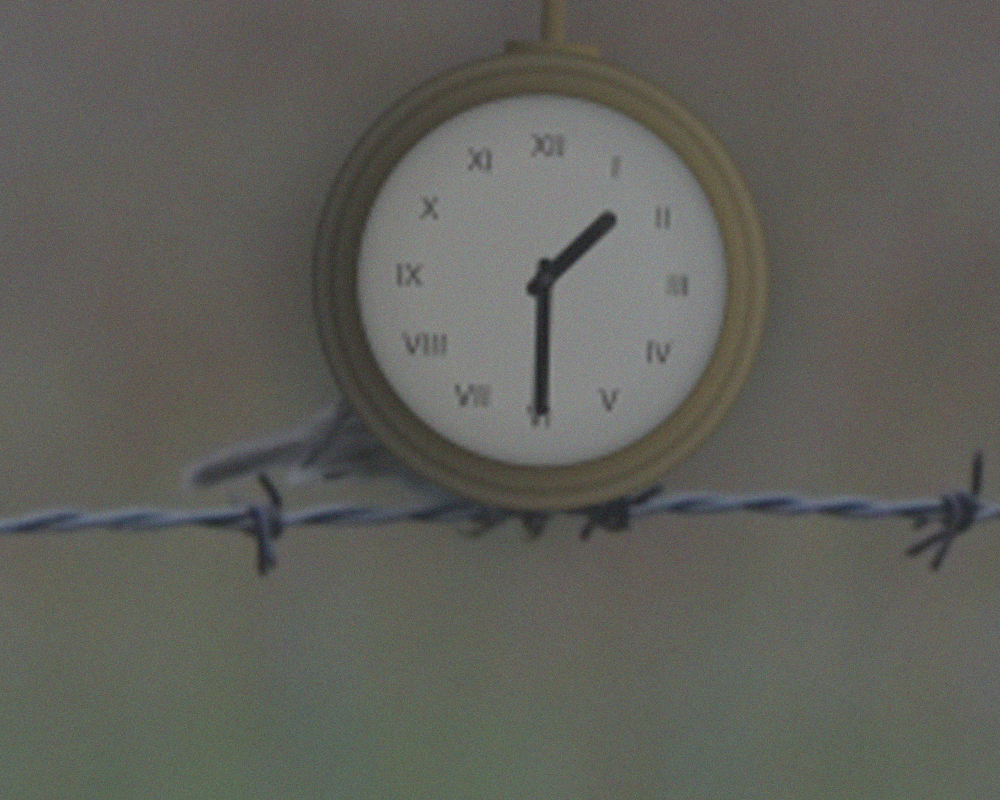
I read 1,30
